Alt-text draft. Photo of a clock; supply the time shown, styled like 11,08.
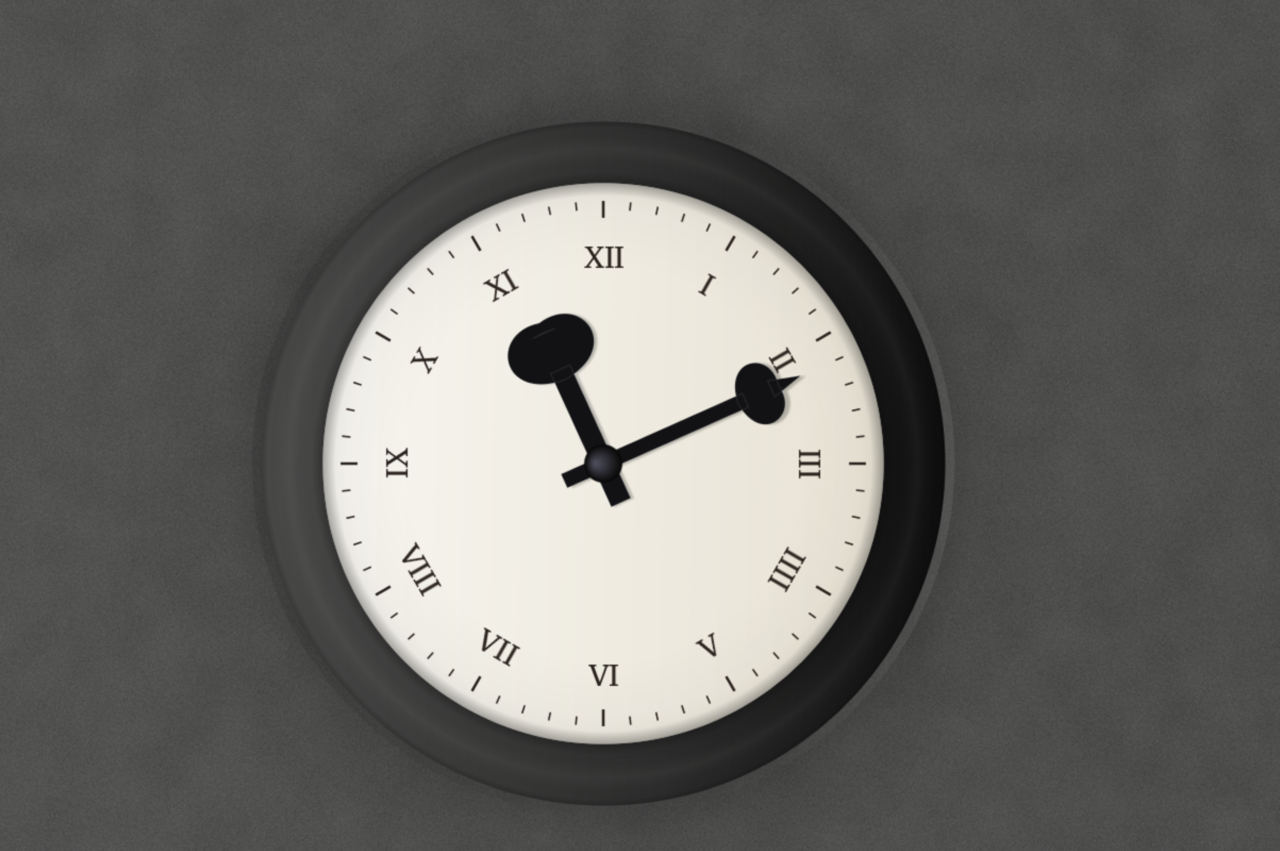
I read 11,11
